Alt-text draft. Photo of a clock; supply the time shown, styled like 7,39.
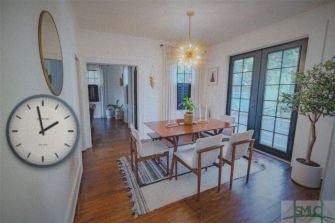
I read 1,58
